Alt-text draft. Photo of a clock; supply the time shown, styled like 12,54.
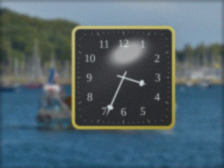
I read 3,34
